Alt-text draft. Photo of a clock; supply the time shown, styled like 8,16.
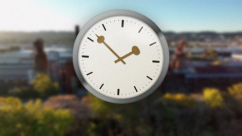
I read 1,52
